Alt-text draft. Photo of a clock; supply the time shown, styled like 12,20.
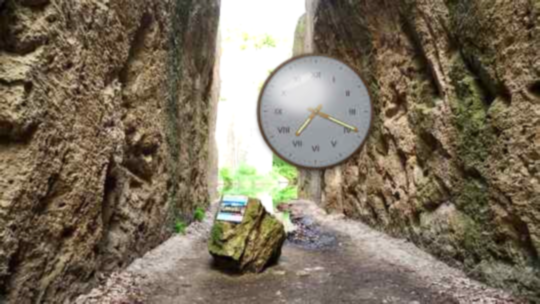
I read 7,19
